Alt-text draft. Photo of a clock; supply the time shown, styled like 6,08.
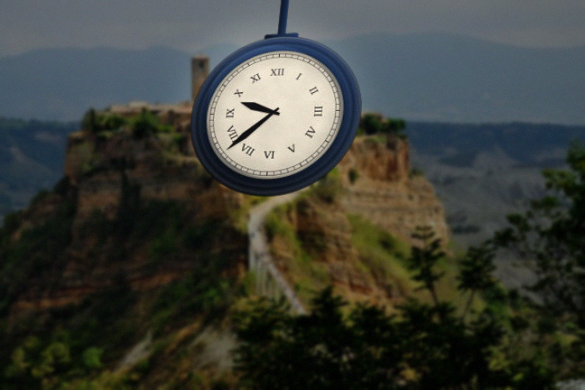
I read 9,38
